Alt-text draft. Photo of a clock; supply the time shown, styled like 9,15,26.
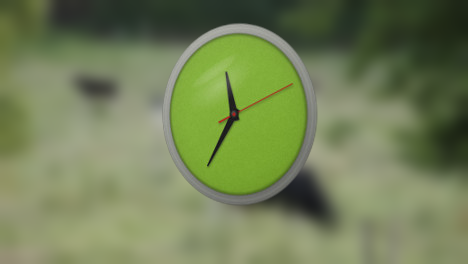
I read 11,35,11
